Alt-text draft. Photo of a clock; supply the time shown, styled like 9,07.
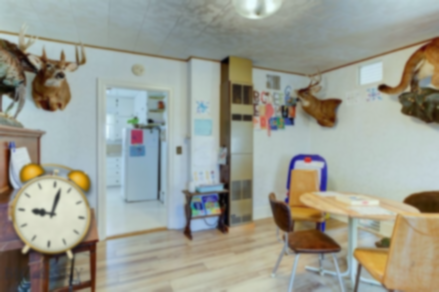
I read 9,02
